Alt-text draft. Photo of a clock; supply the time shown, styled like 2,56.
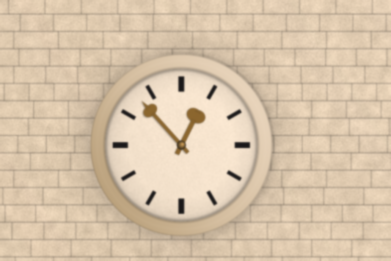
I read 12,53
